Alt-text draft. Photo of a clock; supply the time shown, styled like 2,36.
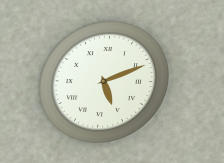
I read 5,11
